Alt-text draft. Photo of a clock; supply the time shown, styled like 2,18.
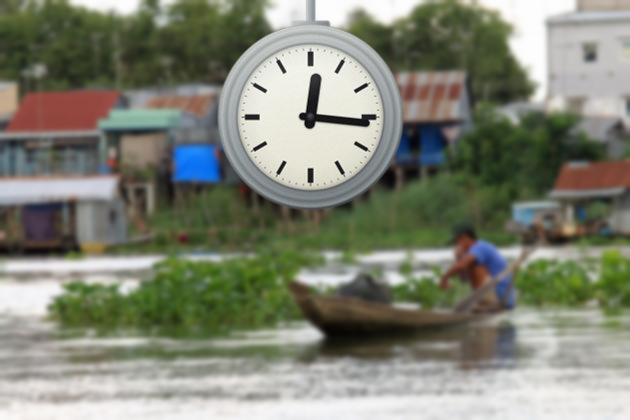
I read 12,16
